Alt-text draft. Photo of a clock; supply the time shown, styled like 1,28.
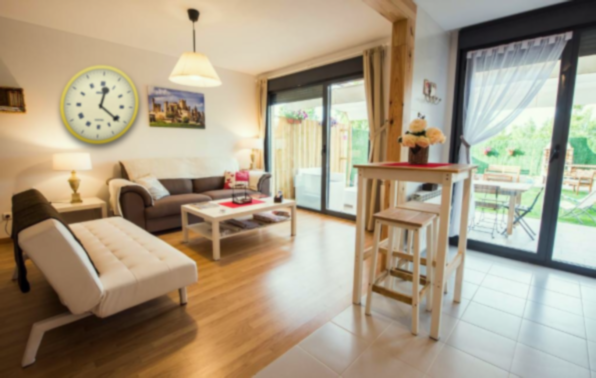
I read 12,21
